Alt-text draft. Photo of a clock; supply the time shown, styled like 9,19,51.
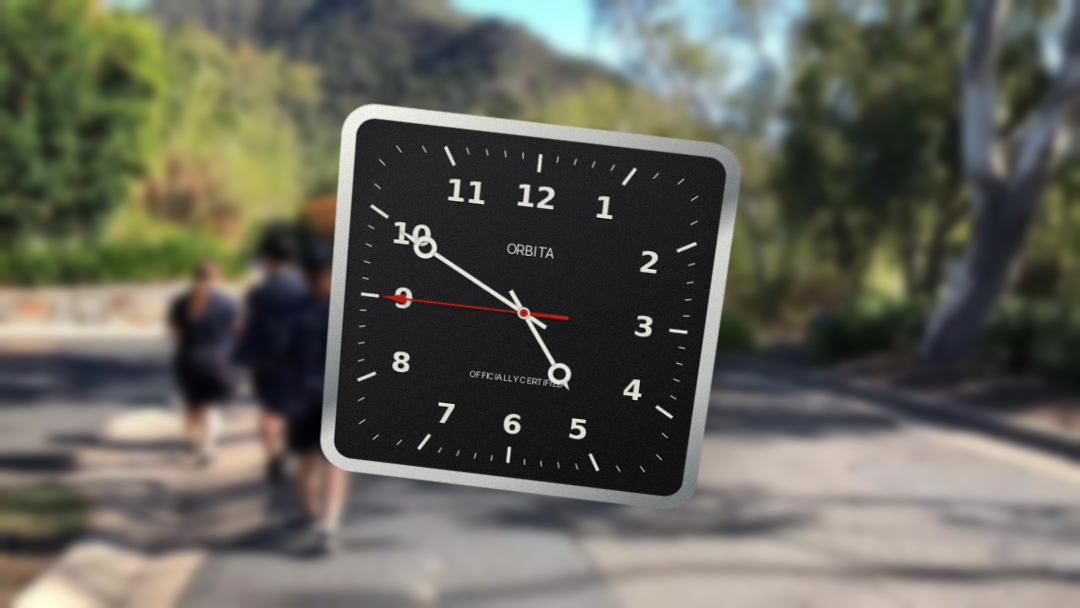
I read 4,49,45
